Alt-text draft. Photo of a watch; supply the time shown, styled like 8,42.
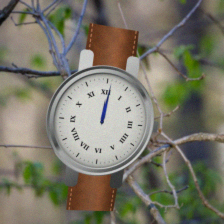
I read 12,01
